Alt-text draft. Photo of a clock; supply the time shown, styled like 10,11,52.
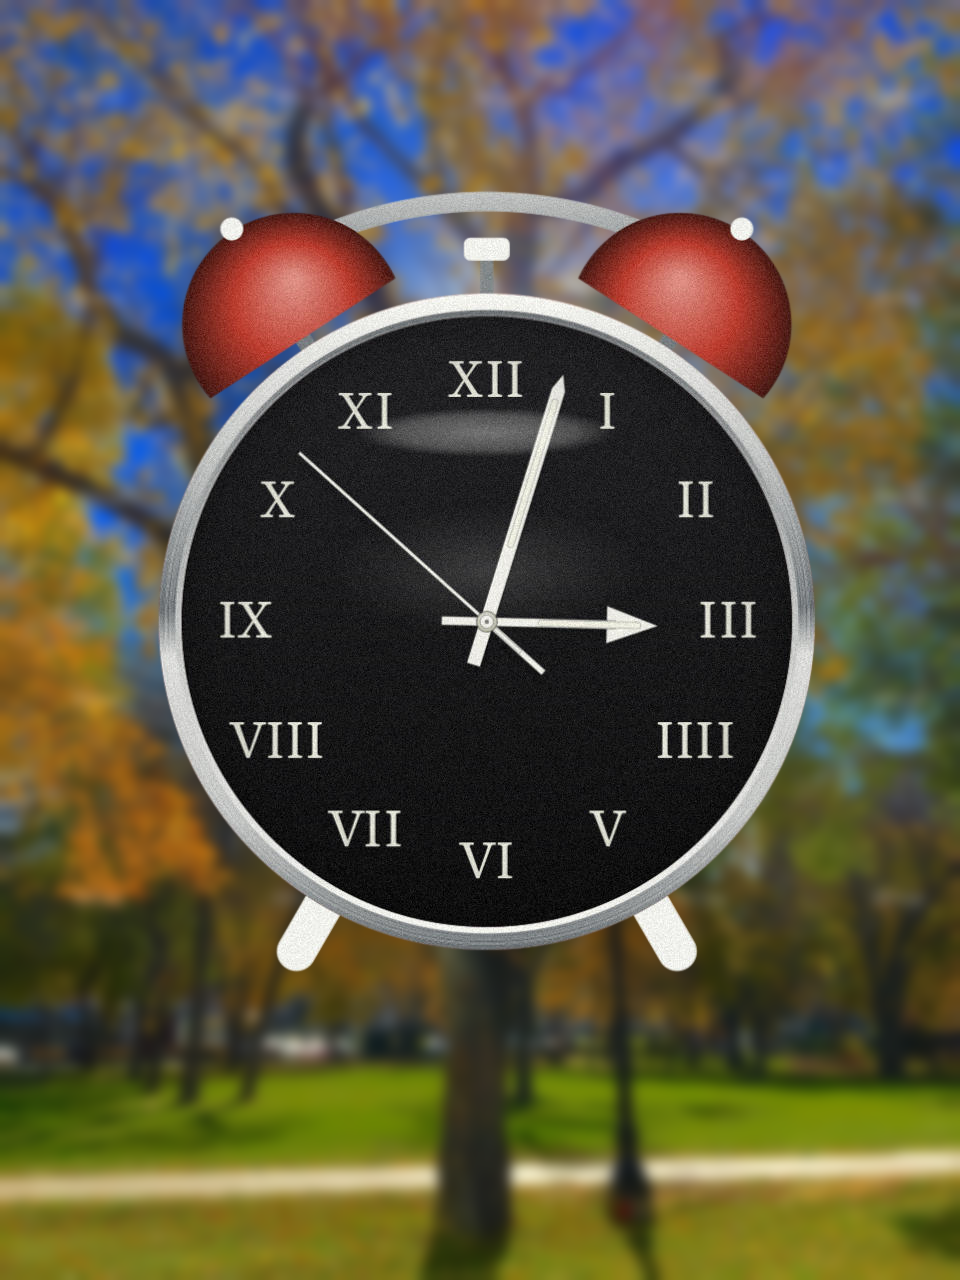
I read 3,02,52
